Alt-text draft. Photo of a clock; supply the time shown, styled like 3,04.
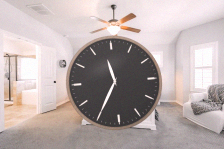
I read 11,35
